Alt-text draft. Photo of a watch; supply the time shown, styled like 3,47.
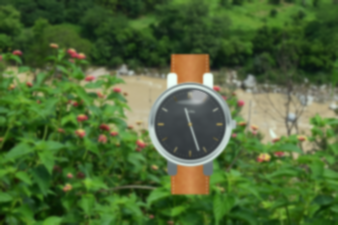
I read 11,27
